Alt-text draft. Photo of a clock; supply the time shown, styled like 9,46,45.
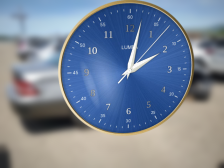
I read 2,02,07
